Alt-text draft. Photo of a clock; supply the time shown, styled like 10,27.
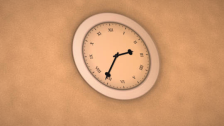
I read 2,36
